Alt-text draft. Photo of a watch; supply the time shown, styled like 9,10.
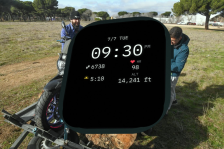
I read 9,30
